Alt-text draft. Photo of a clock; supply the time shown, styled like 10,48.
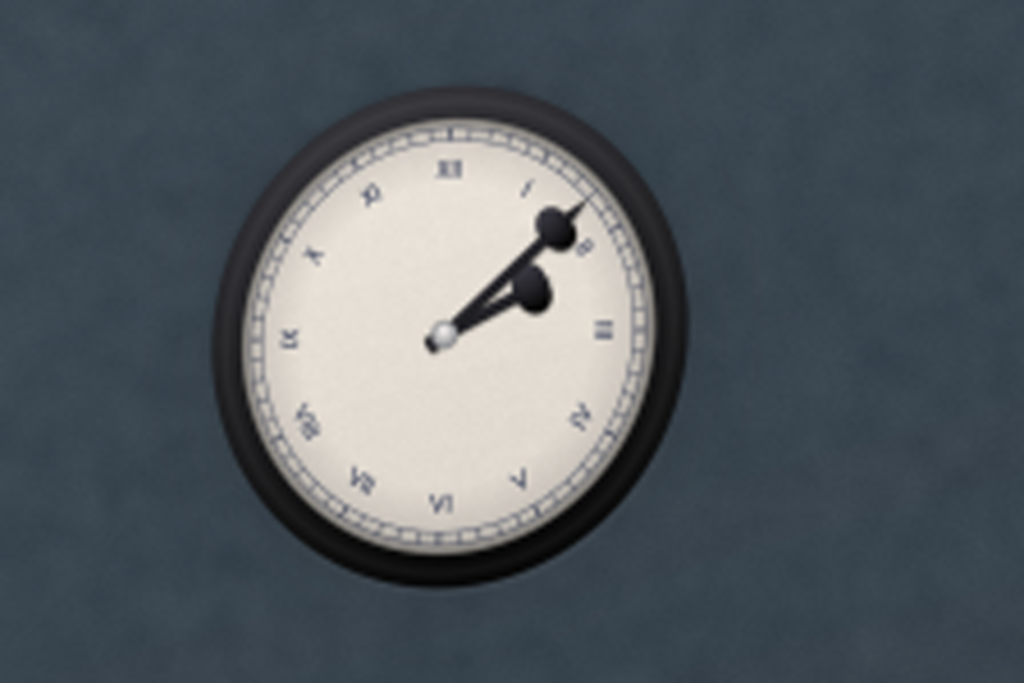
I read 2,08
